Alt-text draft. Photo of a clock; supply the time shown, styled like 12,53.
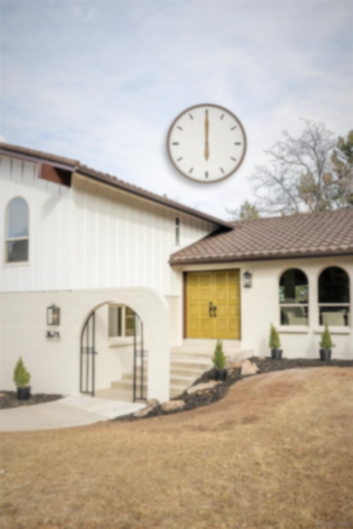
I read 6,00
